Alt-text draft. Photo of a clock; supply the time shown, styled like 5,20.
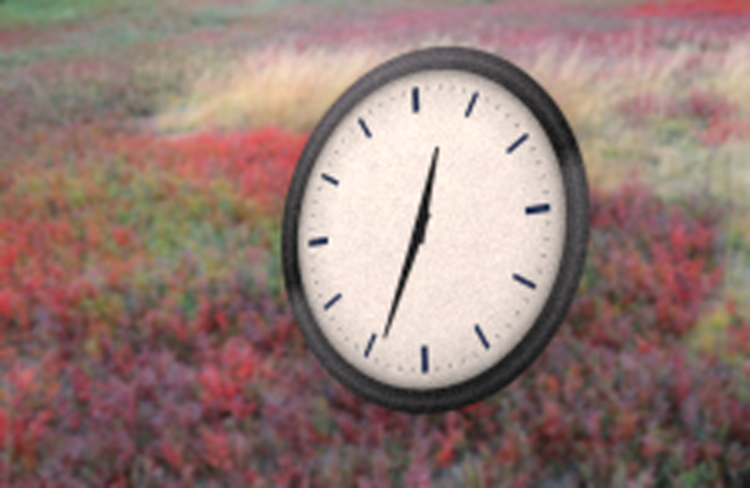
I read 12,34
